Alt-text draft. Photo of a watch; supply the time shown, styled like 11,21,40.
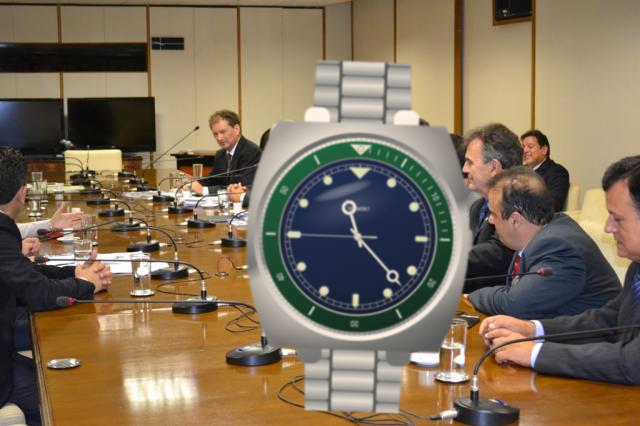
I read 11,22,45
